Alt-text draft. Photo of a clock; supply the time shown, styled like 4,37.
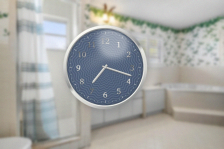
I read 7,18
